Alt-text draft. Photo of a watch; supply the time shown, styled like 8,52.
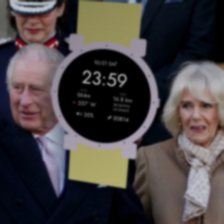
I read 23,59
